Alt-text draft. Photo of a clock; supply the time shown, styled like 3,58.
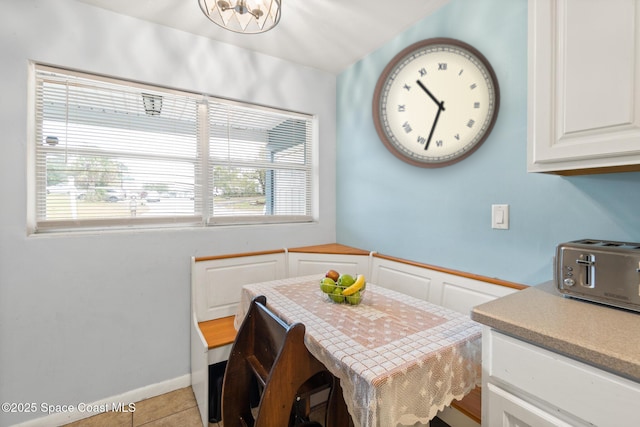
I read 10,33
